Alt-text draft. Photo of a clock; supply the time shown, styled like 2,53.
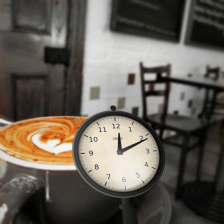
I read 12,11
